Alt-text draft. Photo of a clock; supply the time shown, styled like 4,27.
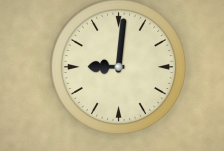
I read 9,01
